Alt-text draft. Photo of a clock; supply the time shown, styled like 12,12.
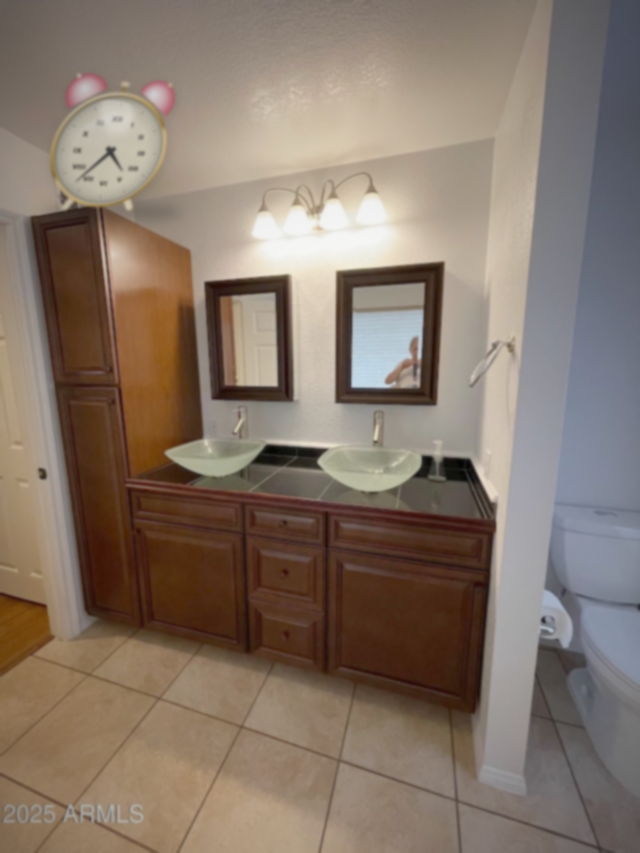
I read 4,37
